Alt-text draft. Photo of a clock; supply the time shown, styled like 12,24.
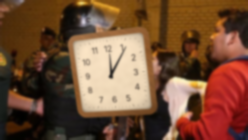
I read 12,06
